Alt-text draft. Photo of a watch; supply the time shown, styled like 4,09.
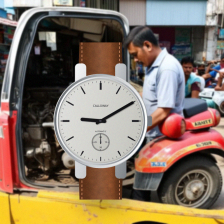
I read 9,10
